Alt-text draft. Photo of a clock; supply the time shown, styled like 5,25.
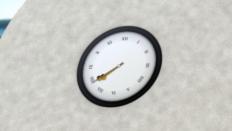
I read 7,39
